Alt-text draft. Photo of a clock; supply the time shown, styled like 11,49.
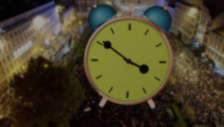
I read 3,51
